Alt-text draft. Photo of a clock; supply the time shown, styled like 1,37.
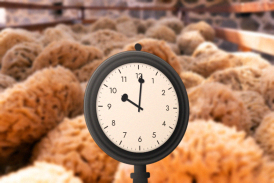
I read 10,01
